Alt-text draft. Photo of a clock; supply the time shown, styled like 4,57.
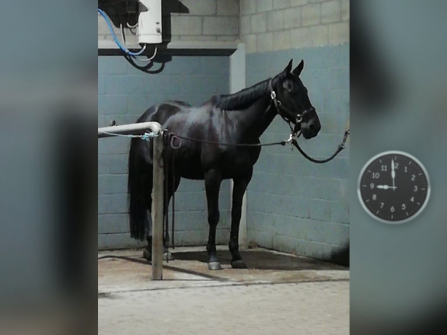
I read 8,59
